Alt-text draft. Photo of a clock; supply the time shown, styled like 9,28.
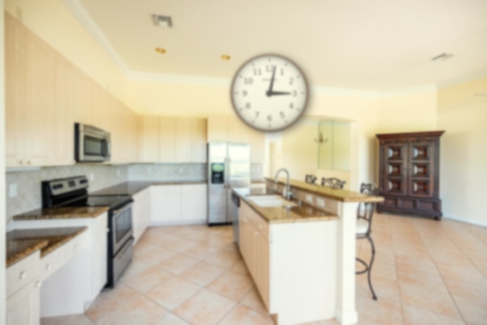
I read 3,02
